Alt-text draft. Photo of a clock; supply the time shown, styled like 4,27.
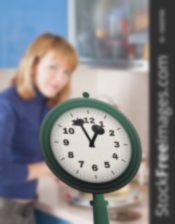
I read 12,56
